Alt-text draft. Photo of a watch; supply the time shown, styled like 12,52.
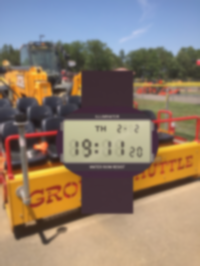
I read 19,11
